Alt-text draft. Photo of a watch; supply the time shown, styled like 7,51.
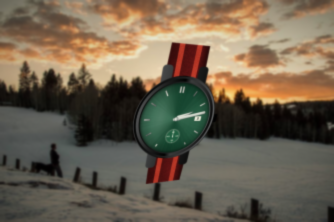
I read 2,13
